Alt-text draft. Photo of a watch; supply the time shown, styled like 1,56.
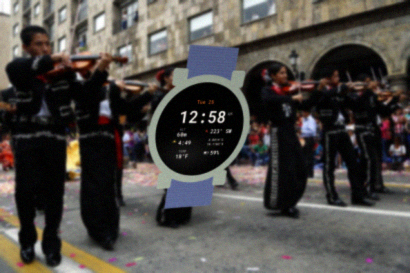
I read 12,58
